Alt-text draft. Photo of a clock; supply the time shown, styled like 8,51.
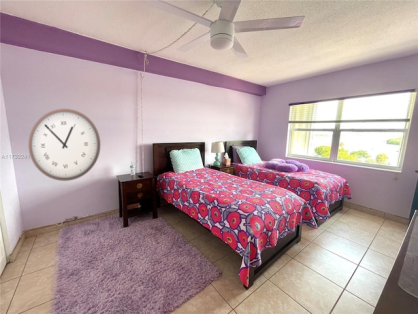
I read 12,53
